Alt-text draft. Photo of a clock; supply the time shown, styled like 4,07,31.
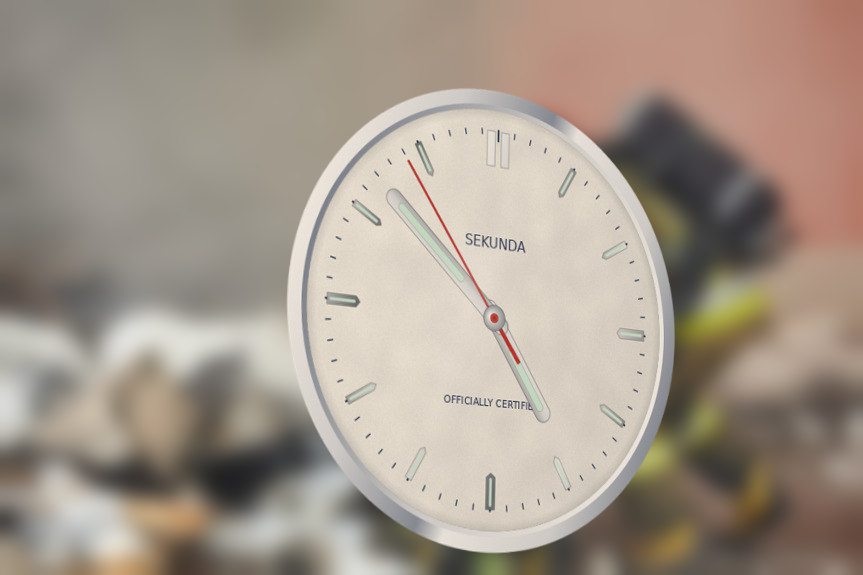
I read 4,51,54
